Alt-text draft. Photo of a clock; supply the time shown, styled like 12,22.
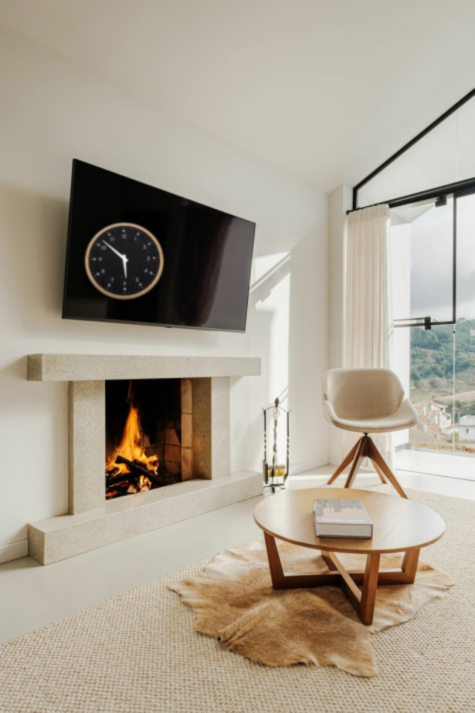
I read 5,52
